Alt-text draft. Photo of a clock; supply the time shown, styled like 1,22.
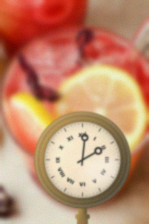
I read 2,01
